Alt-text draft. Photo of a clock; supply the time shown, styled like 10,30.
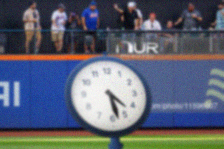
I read 4,28
